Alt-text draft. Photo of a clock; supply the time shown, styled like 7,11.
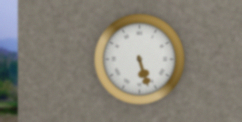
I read 5,27
